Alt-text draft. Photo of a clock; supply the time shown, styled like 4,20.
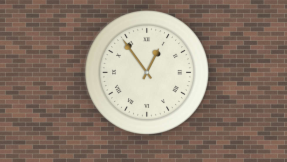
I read 12,54
